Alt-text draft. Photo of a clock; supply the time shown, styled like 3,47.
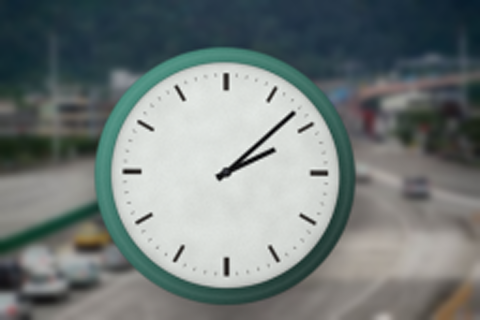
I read 2,08
